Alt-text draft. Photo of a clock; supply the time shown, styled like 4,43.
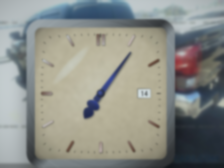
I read 7,06
